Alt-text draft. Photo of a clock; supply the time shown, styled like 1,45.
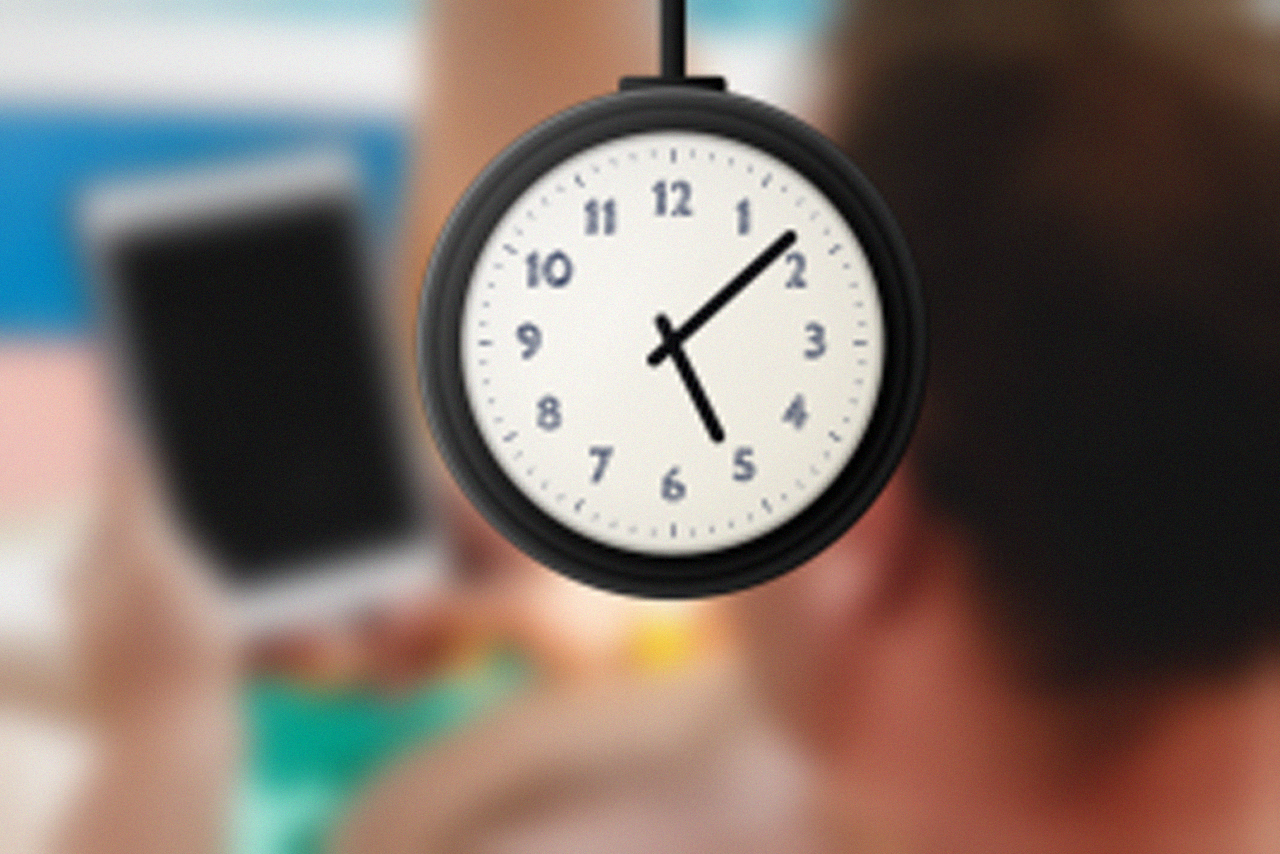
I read 5,08
